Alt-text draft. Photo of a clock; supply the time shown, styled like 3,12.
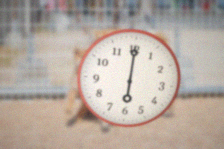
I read 6,00
